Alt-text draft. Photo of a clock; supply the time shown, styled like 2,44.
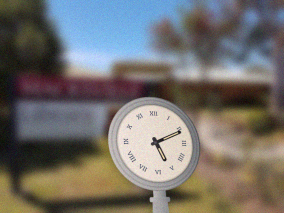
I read 5,11
